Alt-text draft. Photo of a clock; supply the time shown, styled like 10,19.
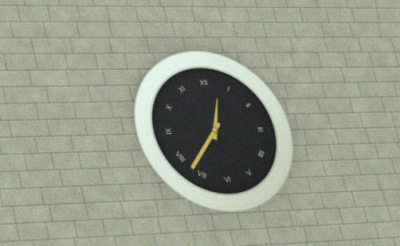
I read 12,37
